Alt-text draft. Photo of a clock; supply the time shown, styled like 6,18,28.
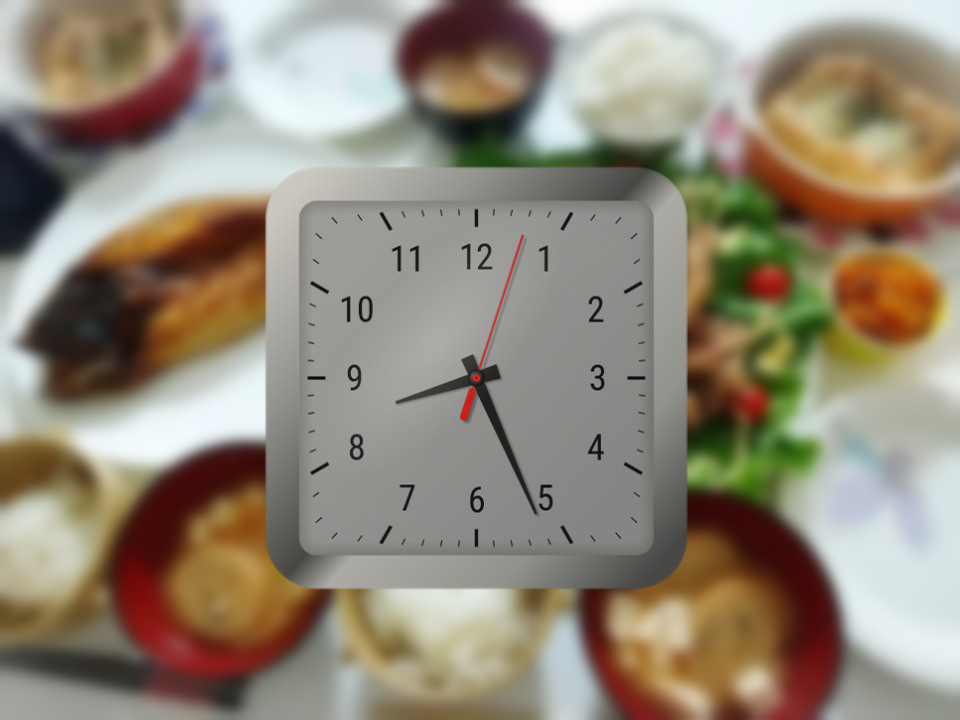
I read 8,26,03
